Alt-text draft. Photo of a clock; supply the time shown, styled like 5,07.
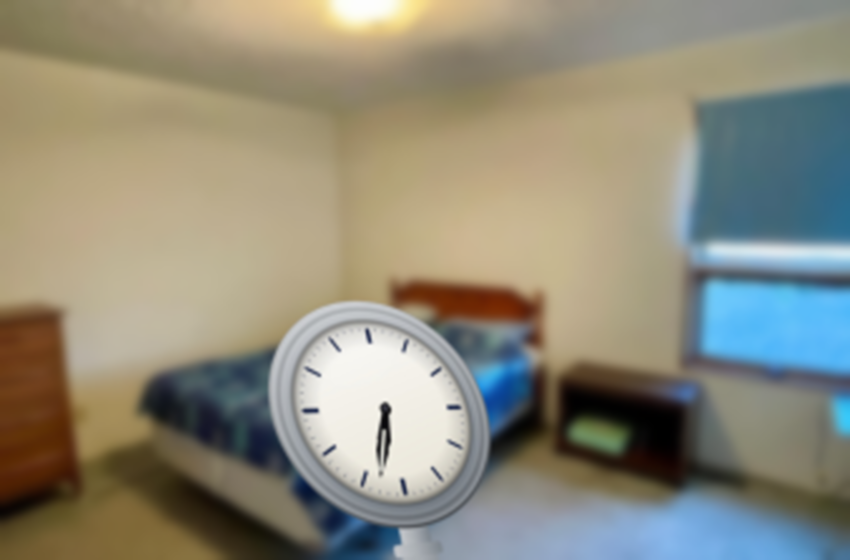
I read 6,33
